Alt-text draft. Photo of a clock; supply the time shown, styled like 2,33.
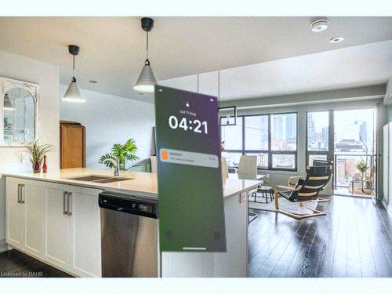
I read 4,21
